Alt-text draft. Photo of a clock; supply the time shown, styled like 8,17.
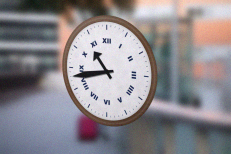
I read 10,43
